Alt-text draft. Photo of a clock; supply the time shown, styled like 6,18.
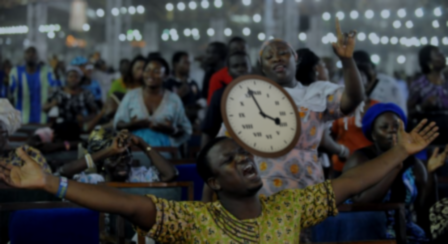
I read 3,57
